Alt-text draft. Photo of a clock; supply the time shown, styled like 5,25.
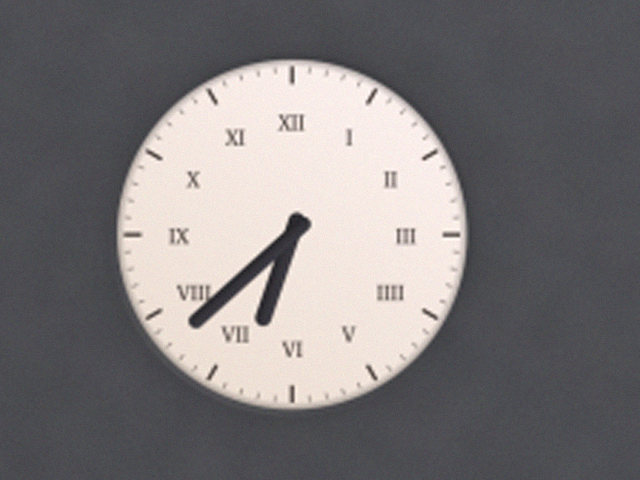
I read 6,38
